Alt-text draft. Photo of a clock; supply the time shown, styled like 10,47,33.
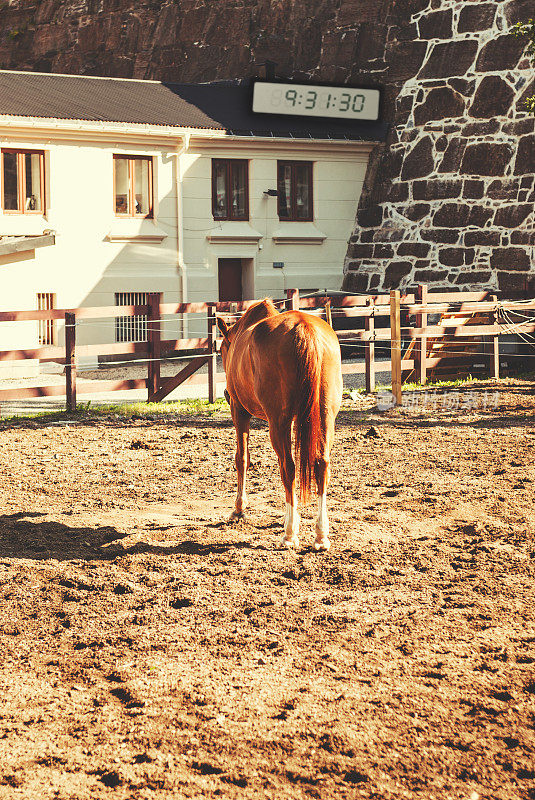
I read 9,31,30
